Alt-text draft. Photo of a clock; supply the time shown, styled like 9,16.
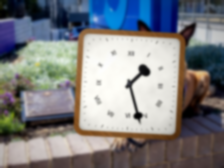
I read 1,27
